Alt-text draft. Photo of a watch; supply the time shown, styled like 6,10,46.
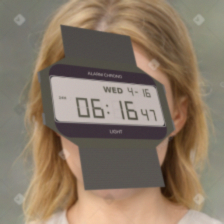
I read 6,16,47
